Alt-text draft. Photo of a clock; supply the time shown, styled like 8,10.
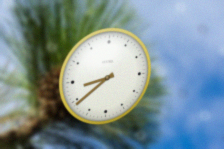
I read 8,39
